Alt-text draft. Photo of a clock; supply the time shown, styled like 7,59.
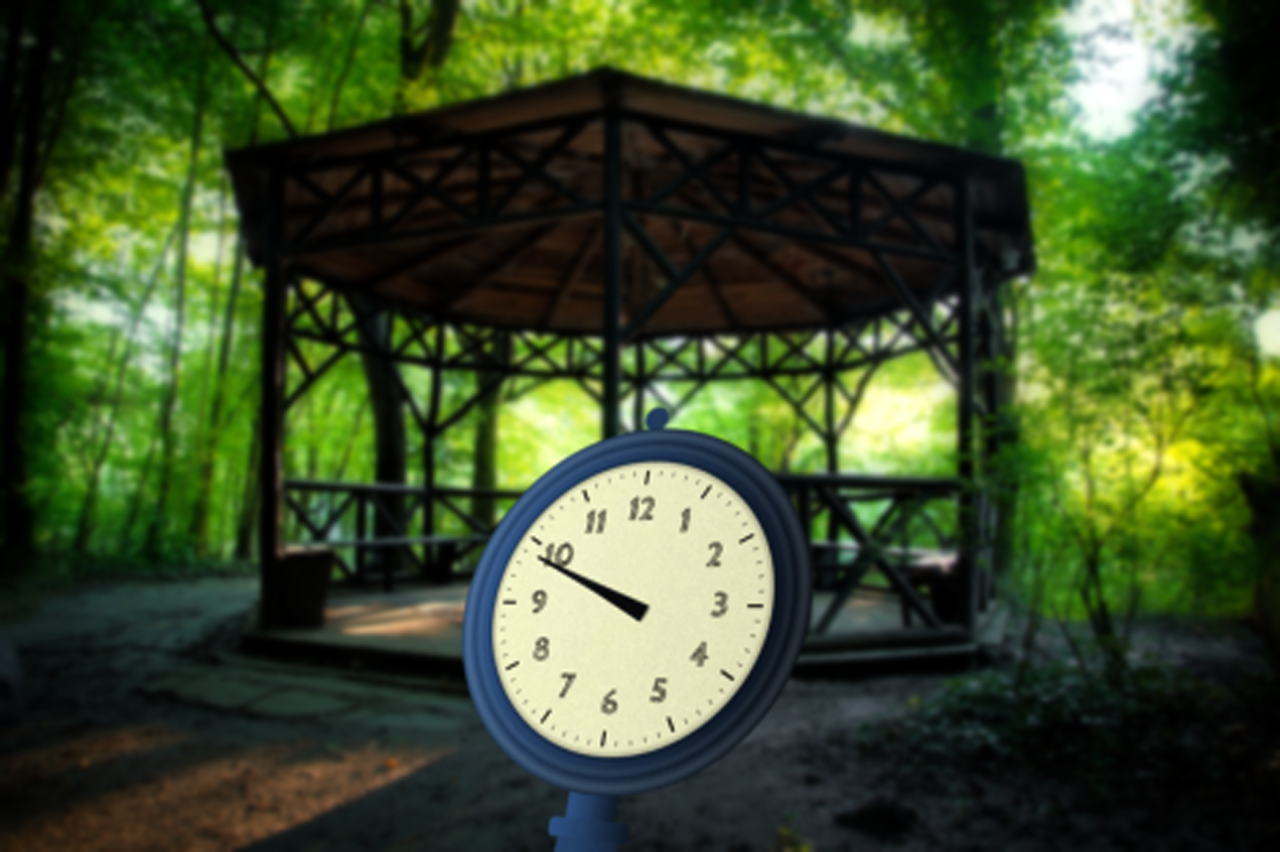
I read 9,49
